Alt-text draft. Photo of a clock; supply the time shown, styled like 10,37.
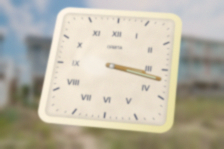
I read 3,17
